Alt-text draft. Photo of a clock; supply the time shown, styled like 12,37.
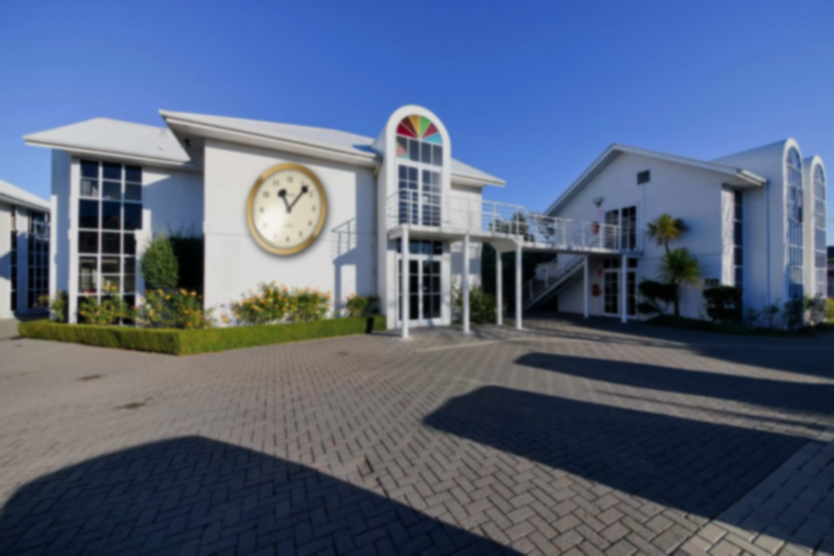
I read 11,07
